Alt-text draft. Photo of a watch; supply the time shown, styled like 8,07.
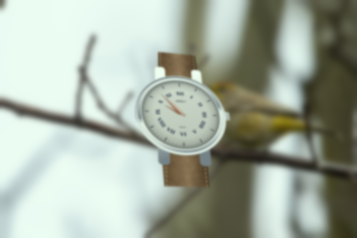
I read 9,53
